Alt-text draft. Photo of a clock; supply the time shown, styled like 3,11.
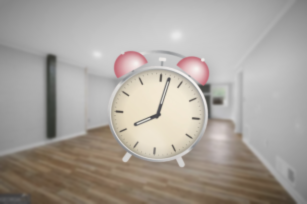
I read 8,02
